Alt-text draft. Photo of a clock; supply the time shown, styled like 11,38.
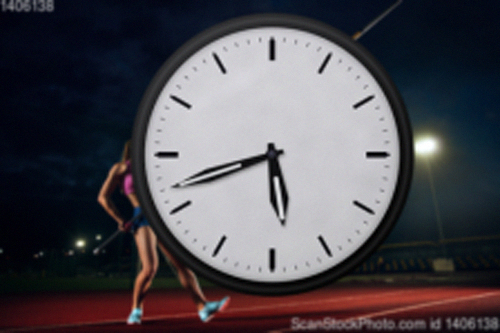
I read 5,42
